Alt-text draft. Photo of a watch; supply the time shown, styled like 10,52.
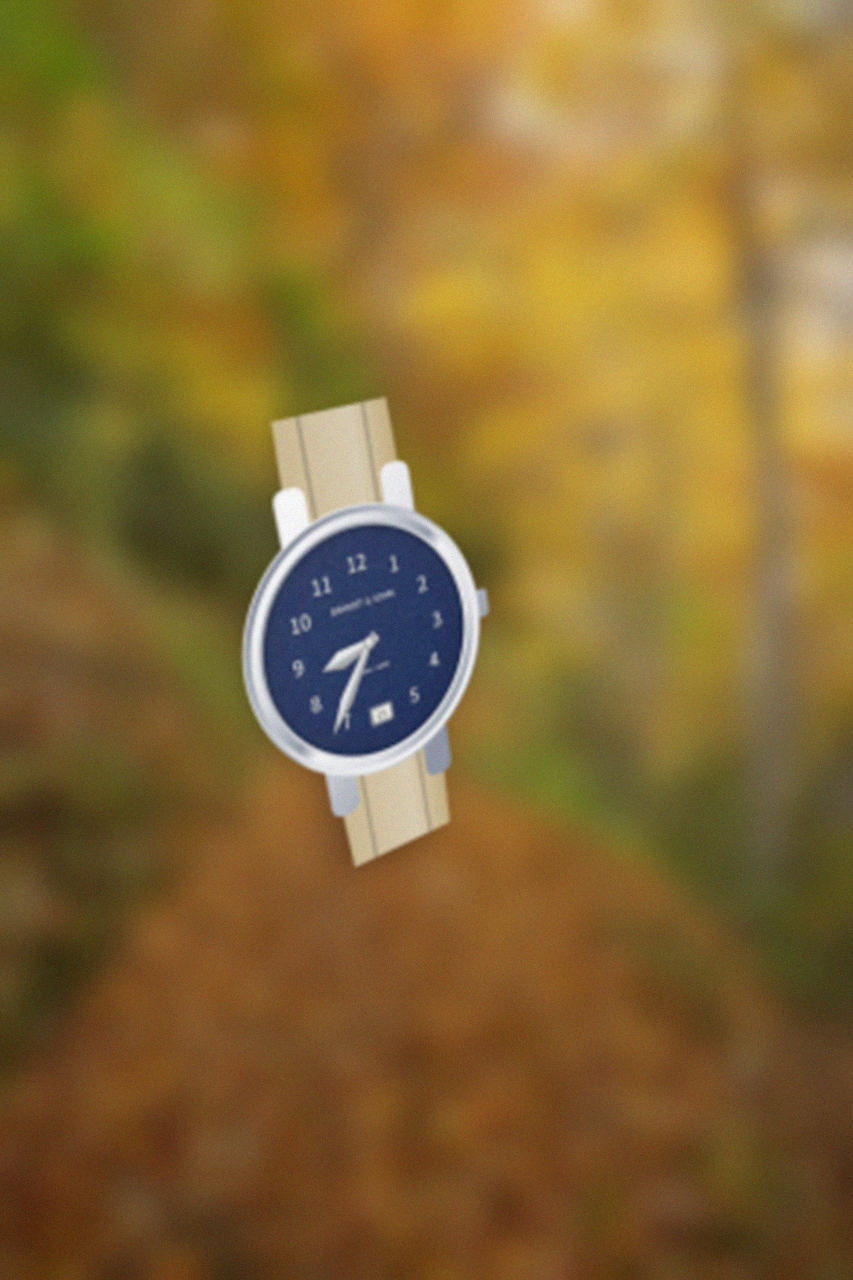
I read 8,36
